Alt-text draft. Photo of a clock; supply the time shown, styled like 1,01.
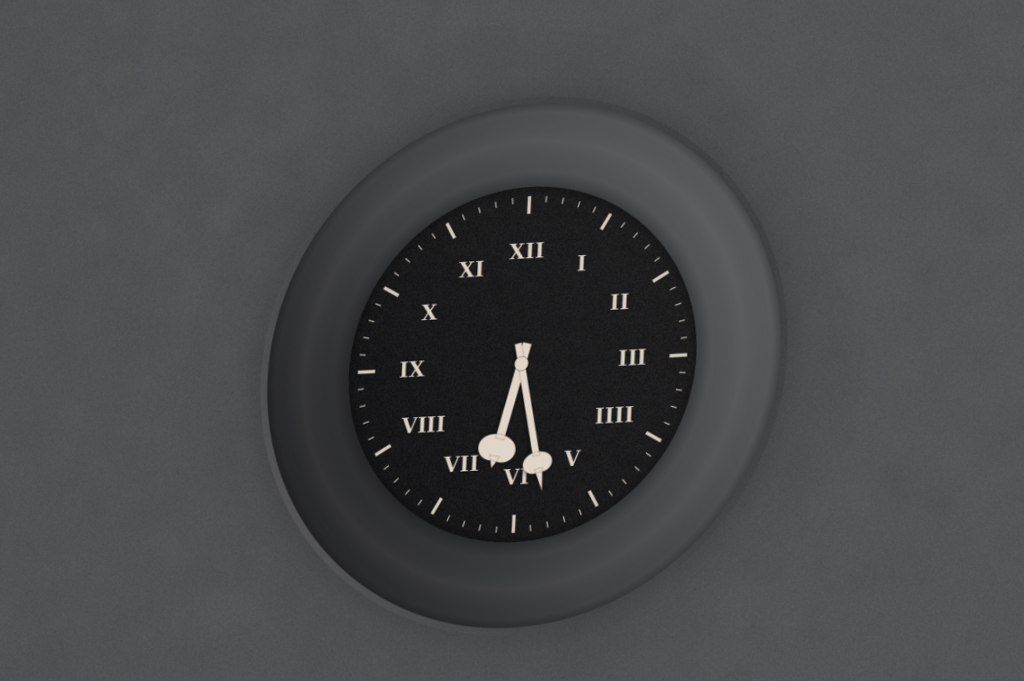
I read 6,28
